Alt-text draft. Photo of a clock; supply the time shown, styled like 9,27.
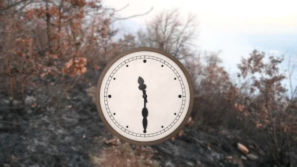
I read 11,30
